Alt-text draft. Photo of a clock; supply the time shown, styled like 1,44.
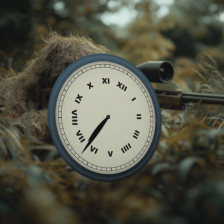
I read 6,32
